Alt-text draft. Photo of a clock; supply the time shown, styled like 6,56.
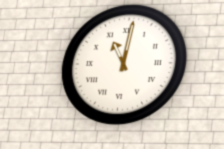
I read 11,01
